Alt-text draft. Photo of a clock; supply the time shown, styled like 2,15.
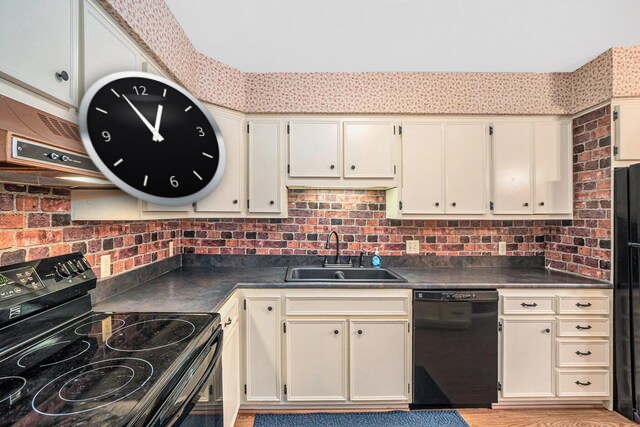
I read 12,56
